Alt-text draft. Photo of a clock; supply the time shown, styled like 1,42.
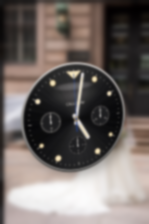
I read 5,02
